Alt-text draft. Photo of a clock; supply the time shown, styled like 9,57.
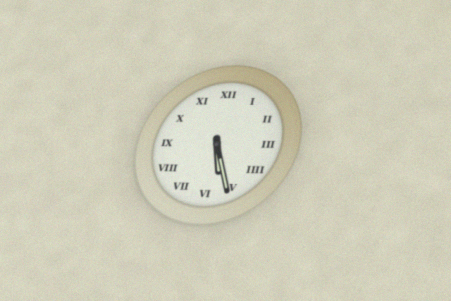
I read 5,26
